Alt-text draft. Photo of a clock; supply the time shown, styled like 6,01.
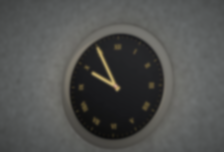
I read 9,55
